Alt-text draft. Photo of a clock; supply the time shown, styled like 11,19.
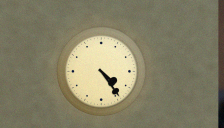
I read 4,24
